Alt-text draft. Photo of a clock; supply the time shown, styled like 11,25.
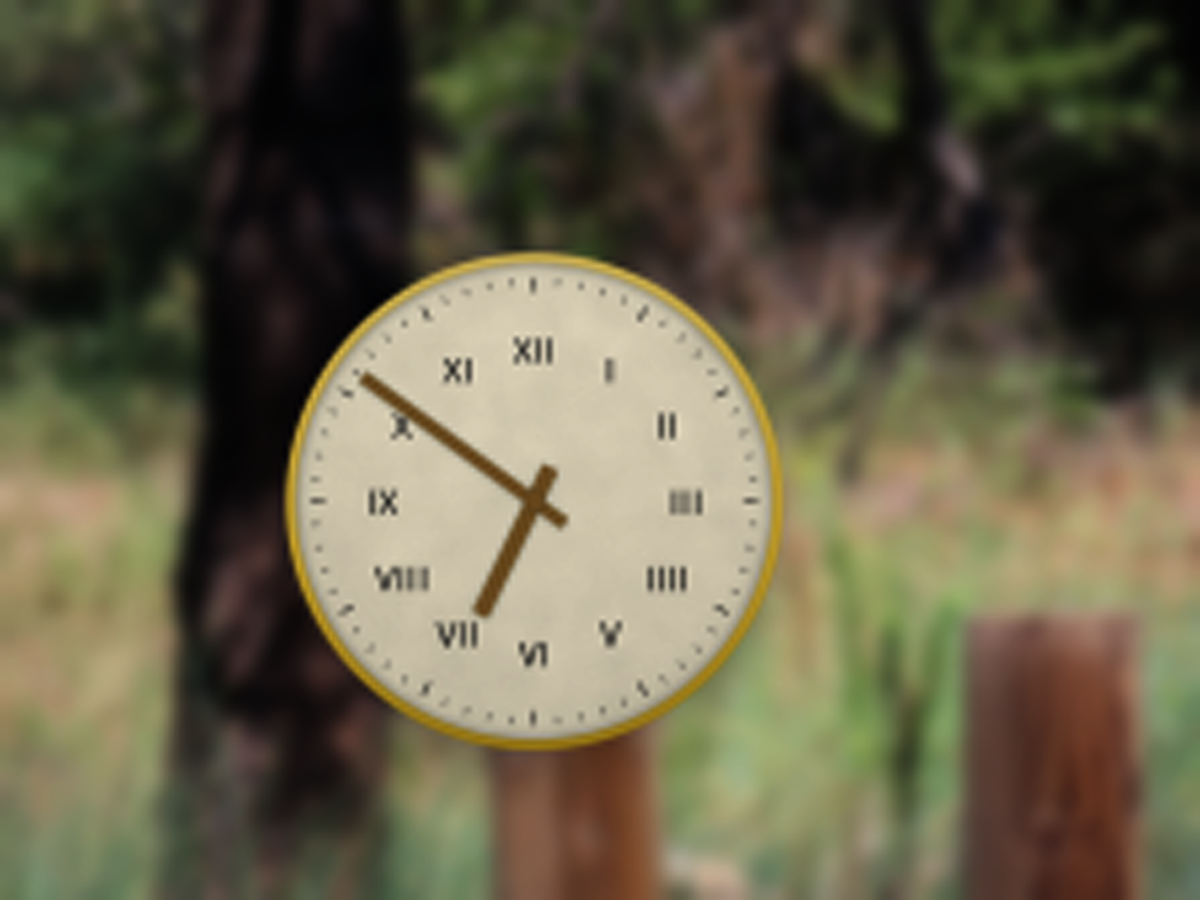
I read 6,51
